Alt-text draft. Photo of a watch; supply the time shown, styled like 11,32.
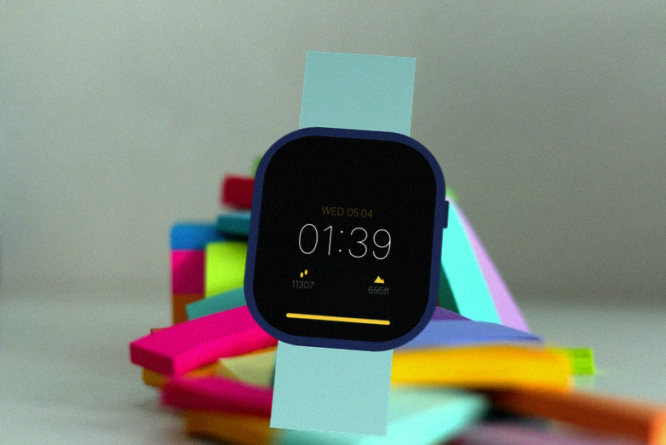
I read 1,39
